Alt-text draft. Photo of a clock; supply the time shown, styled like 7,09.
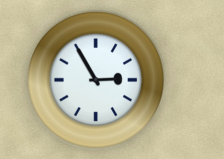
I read 2,55
